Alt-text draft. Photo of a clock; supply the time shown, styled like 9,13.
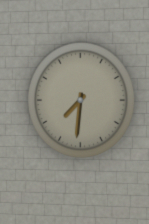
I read 7,31
